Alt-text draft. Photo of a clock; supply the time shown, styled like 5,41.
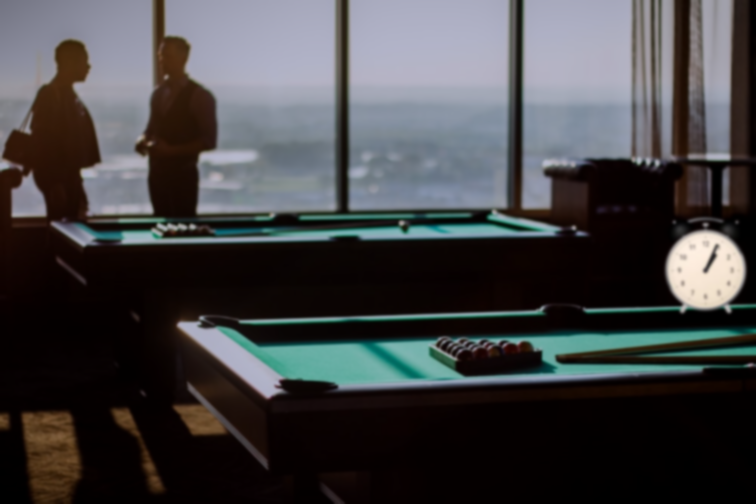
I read 1,04
